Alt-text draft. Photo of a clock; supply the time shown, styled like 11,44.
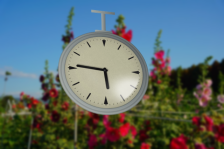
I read 5,46
